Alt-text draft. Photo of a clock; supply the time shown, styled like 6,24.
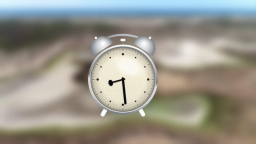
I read 8,29
